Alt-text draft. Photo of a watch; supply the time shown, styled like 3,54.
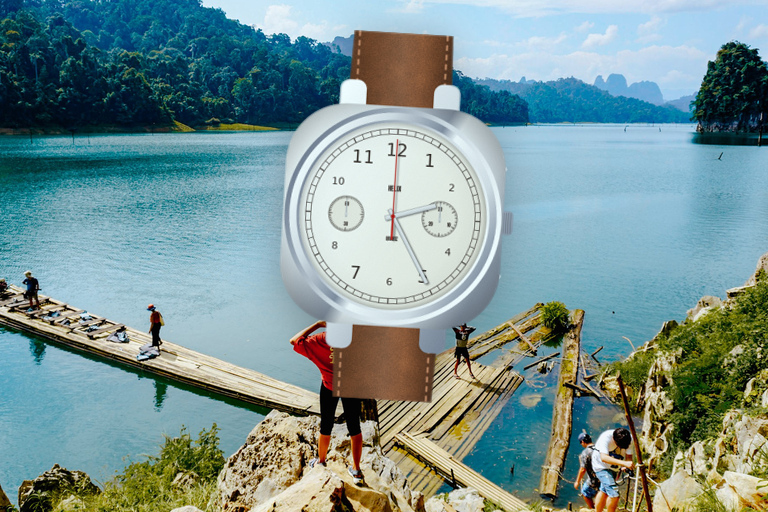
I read 2,25
